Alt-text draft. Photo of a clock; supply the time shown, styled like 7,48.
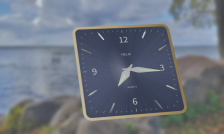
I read 7,16
